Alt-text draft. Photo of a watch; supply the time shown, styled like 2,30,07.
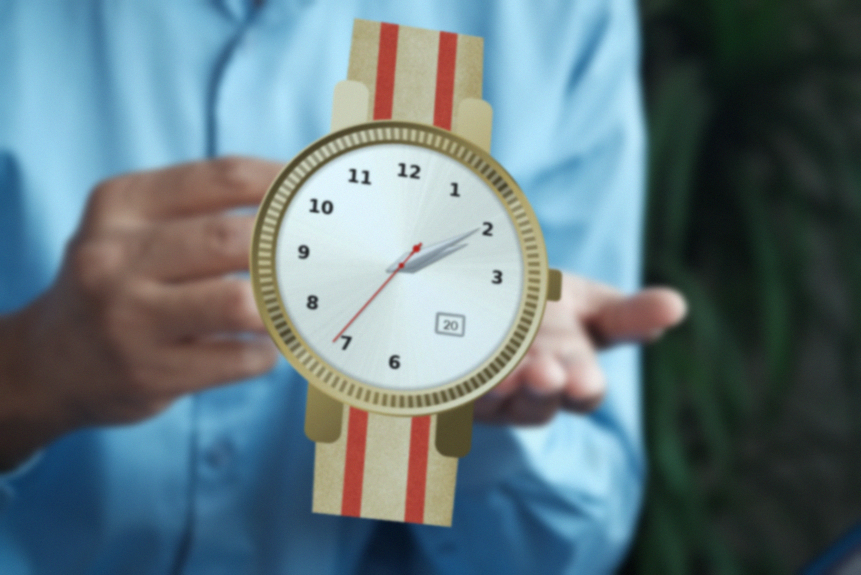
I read 2,09,36
